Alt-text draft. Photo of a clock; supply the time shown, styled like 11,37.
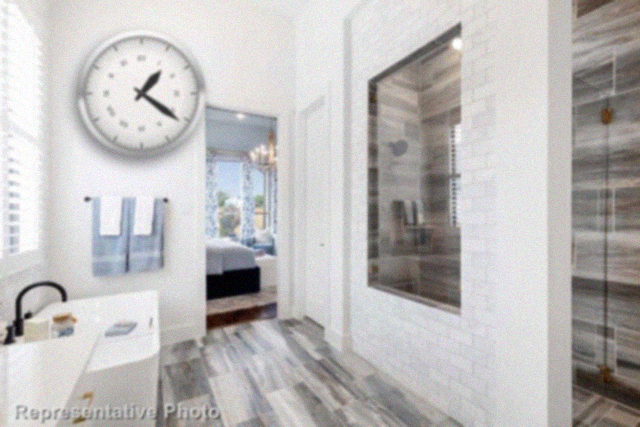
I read 1,21
